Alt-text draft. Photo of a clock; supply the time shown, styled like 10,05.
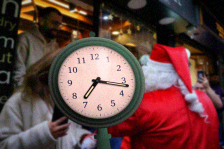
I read 7,17
